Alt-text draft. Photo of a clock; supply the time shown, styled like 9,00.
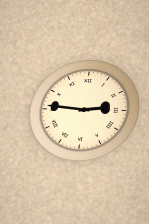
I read 2,46
